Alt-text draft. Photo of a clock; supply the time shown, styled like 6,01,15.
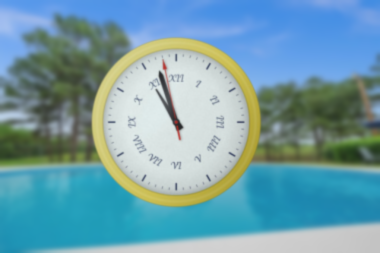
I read 10,56,58
